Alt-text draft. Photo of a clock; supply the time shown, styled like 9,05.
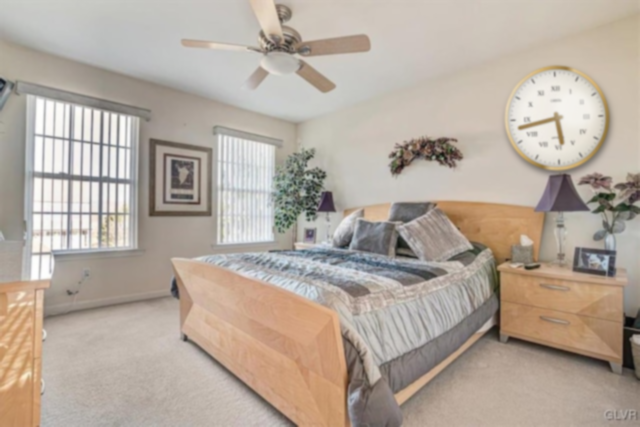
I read 5,43
